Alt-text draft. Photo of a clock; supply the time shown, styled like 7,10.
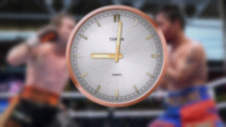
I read 9,01
